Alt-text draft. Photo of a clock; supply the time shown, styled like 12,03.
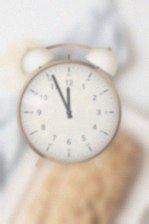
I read 11,56
